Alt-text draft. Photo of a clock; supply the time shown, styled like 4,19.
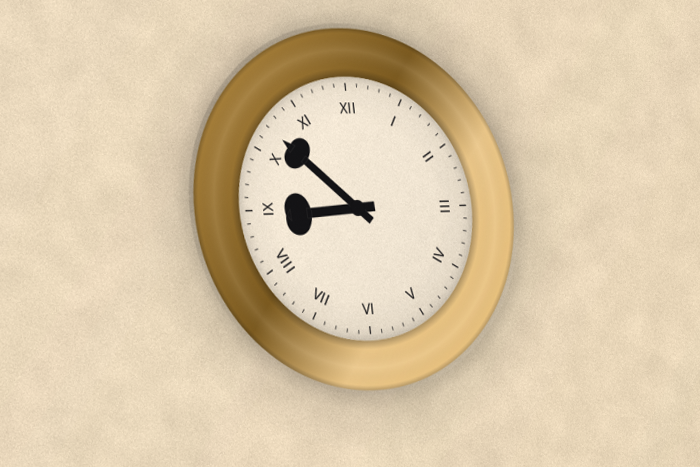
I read 8,52
